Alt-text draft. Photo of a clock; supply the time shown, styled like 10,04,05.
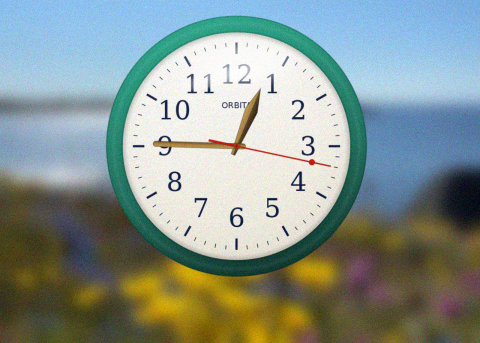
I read 12,45,17
